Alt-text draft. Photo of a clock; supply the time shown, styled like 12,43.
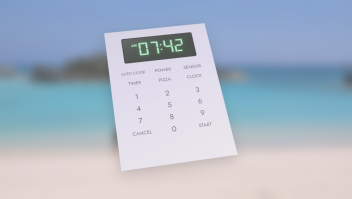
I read 7,42
